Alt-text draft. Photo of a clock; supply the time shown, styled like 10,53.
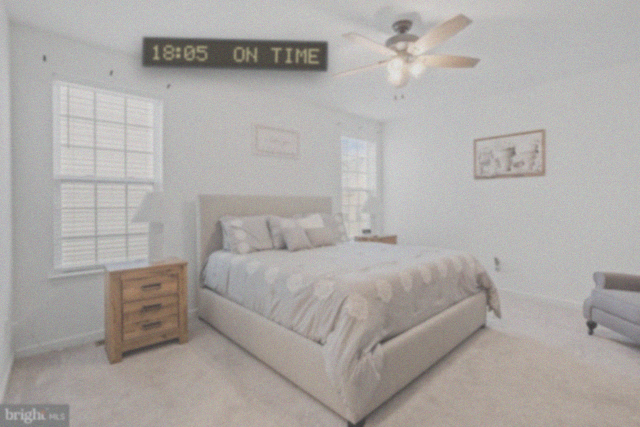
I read 18,05
